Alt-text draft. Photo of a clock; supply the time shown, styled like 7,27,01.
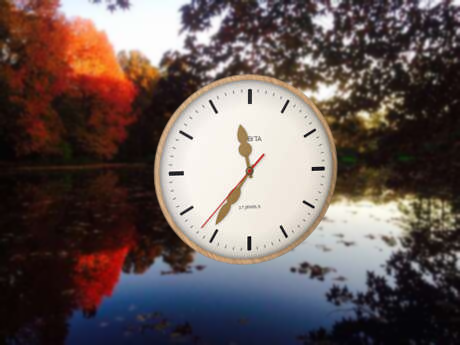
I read 11,35,37
